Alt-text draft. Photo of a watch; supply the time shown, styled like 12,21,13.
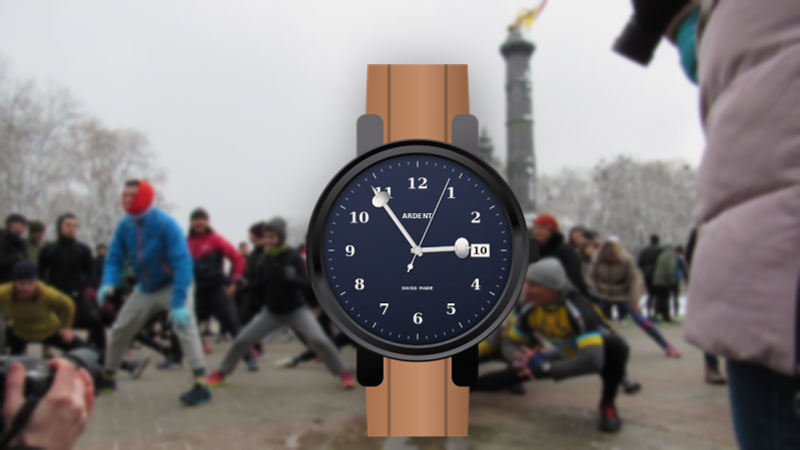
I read 2,54,04
